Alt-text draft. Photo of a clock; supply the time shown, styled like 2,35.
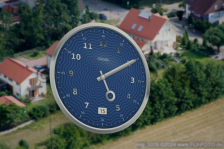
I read 5,10
